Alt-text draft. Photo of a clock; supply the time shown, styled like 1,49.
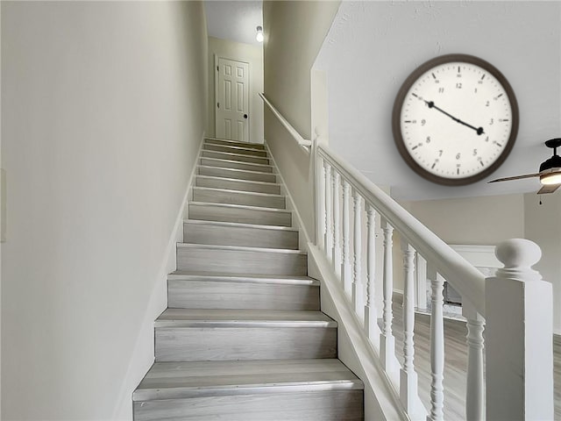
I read 3,50
